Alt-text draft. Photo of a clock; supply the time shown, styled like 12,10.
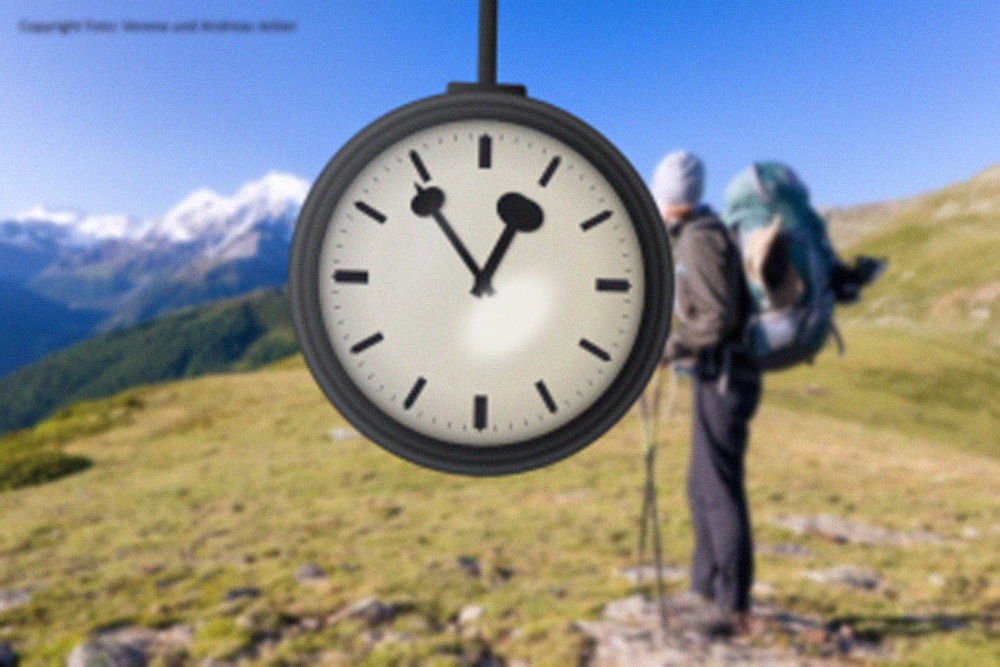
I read 12,54
